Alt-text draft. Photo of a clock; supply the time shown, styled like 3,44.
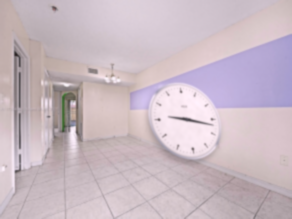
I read 9,17
